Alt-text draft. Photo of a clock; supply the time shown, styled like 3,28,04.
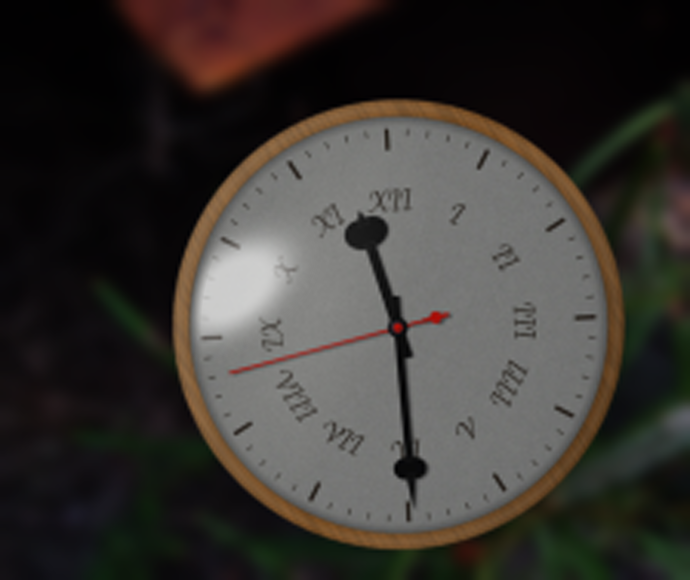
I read 11,29,43
